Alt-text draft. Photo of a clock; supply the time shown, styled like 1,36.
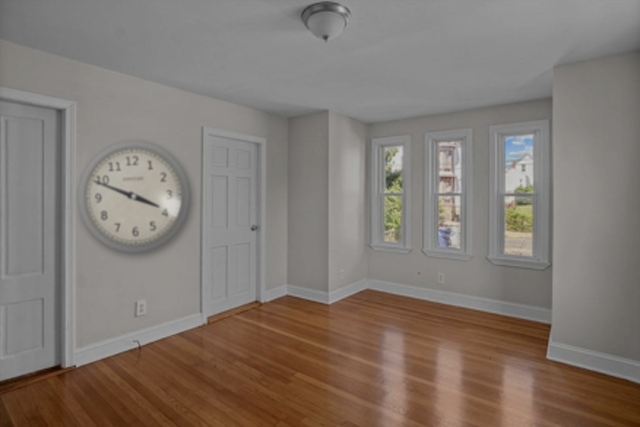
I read 3,49
